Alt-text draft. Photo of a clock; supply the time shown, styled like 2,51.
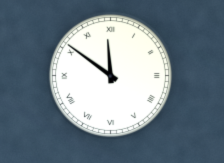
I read 11,51
